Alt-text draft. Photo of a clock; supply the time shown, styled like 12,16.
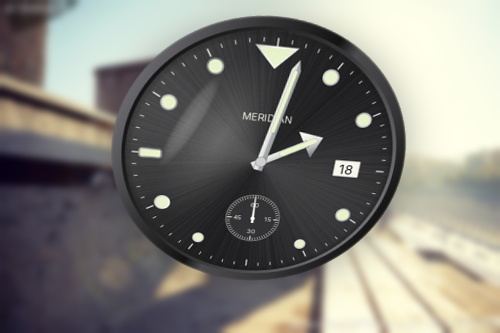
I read 2,02
